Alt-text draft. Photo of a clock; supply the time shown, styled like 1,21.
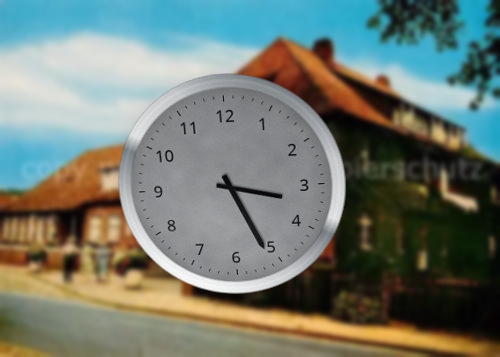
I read 3,26
